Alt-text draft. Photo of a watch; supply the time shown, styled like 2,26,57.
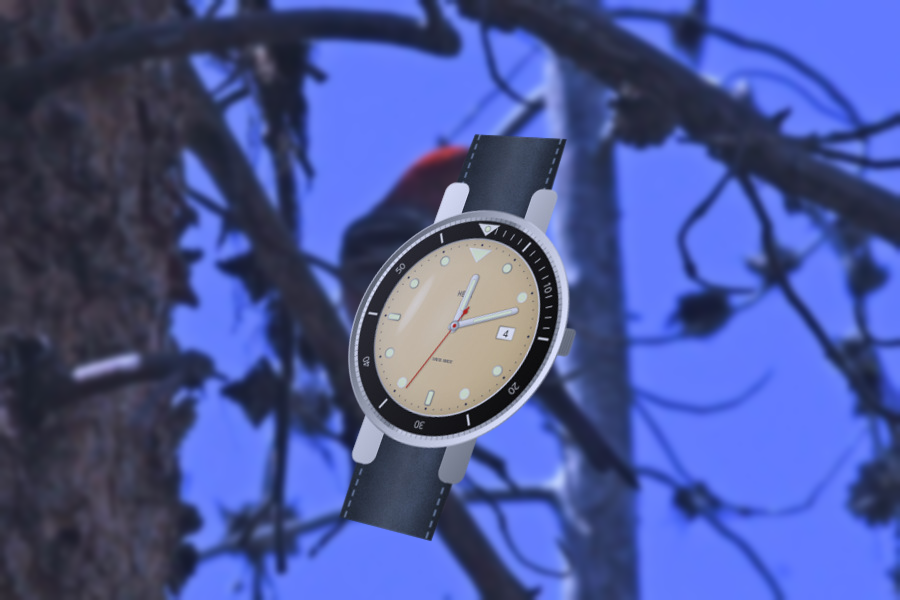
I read 12,11,34
